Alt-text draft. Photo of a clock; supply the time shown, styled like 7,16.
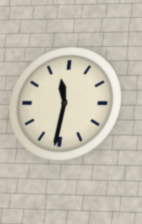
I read 11,31
